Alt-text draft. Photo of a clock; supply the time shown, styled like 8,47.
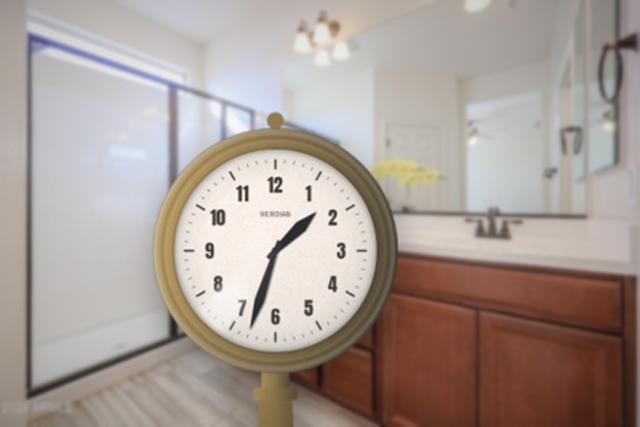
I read 1,33
